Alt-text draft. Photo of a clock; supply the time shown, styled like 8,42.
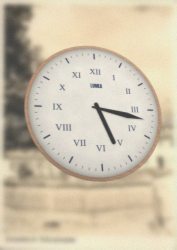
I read 5,17
